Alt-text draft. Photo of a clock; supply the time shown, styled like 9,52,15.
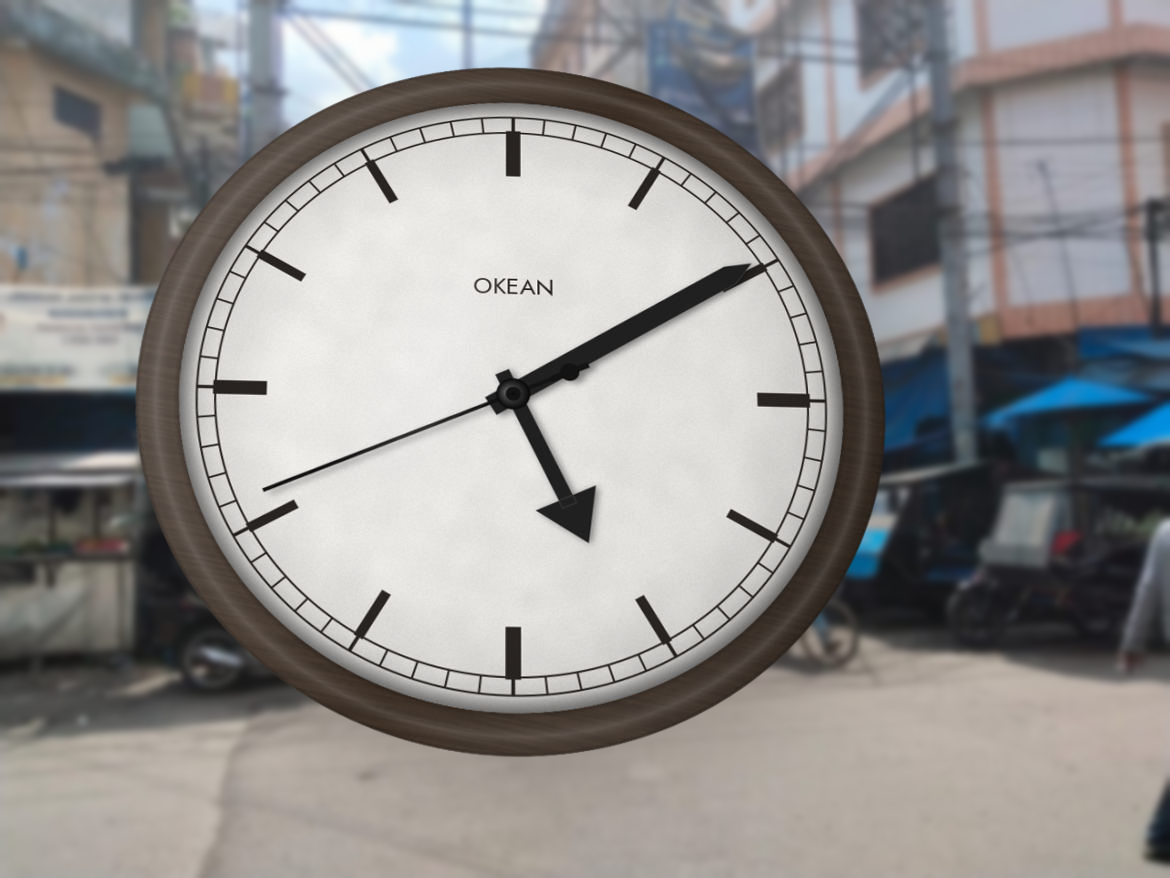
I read 5,09,41
